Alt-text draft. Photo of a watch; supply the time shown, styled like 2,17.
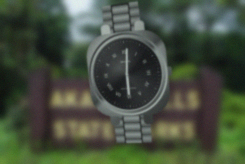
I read 6,01
